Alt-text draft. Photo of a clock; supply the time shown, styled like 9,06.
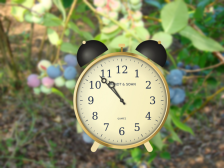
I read 10,53
